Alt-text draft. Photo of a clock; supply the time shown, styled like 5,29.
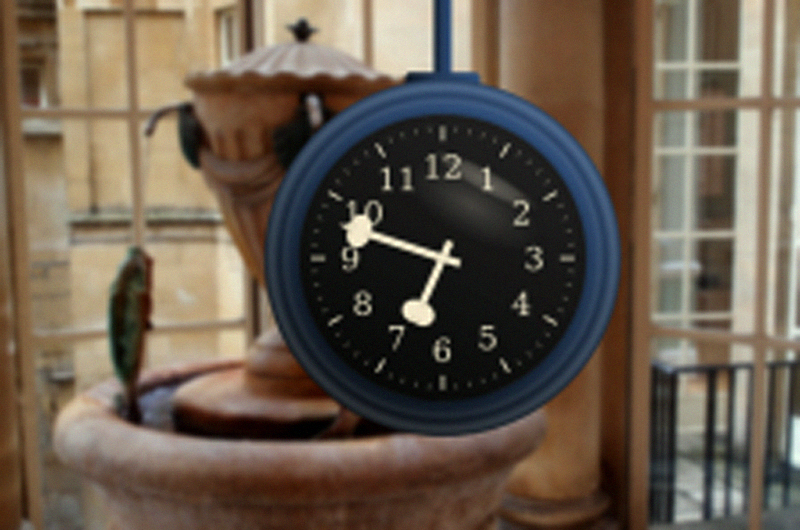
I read 6,48
